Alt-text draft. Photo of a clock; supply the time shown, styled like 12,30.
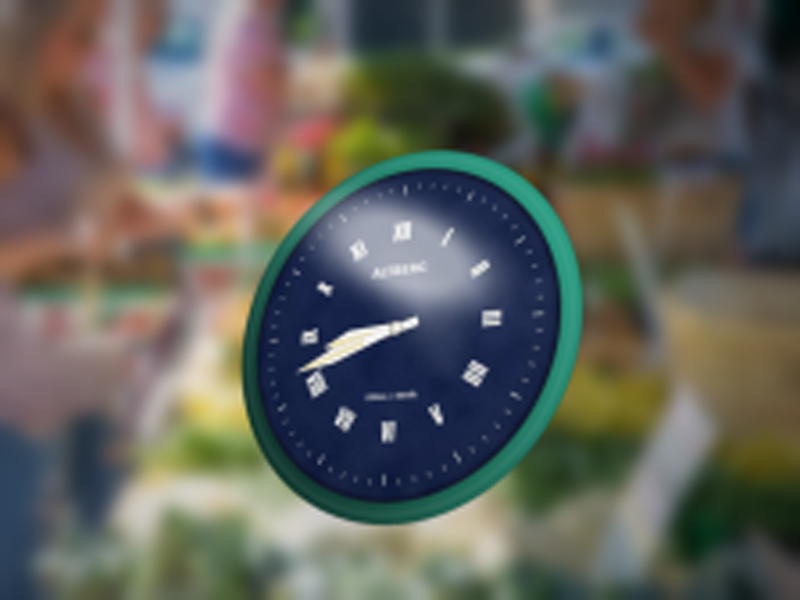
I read 8,42
